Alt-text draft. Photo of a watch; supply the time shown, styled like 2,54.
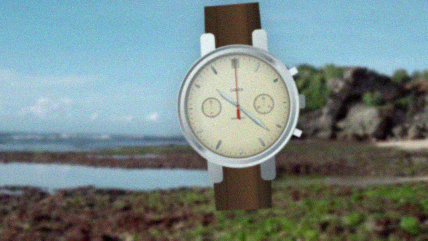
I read 10,22
